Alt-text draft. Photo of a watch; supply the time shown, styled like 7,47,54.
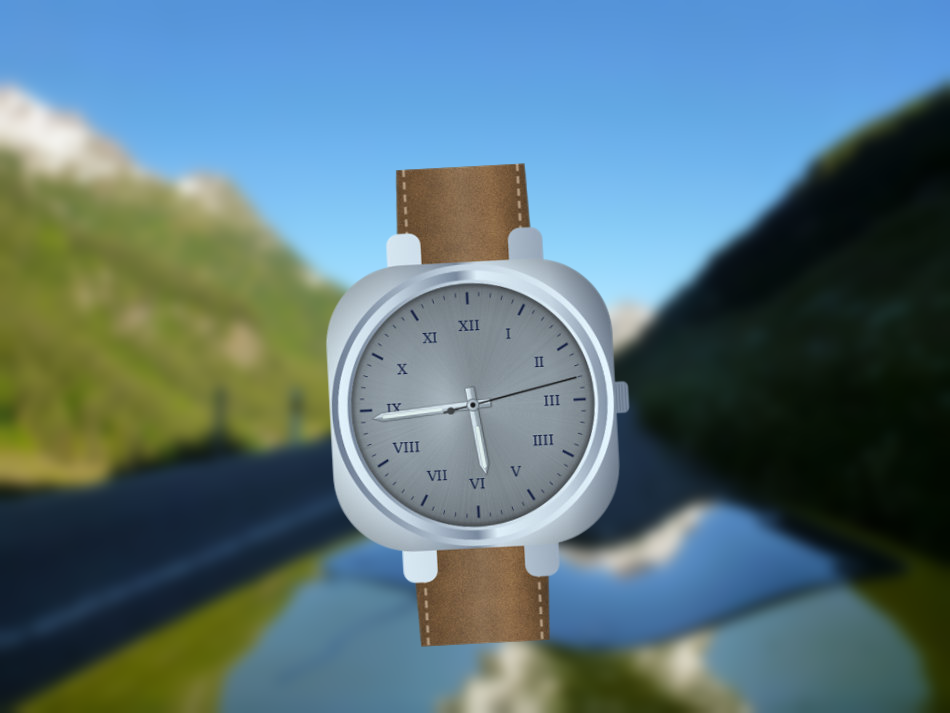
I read 5,44,13
